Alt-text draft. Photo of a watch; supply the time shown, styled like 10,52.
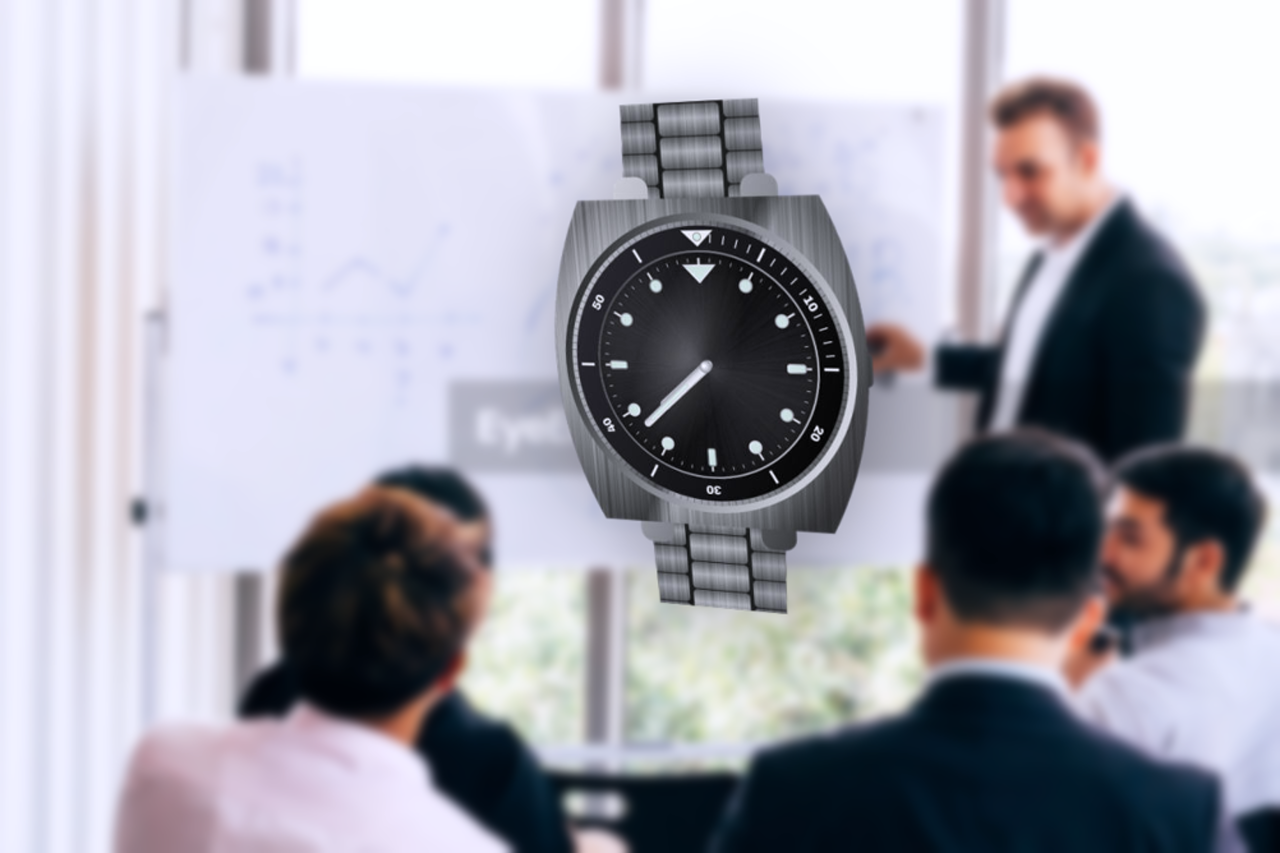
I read 7,38
